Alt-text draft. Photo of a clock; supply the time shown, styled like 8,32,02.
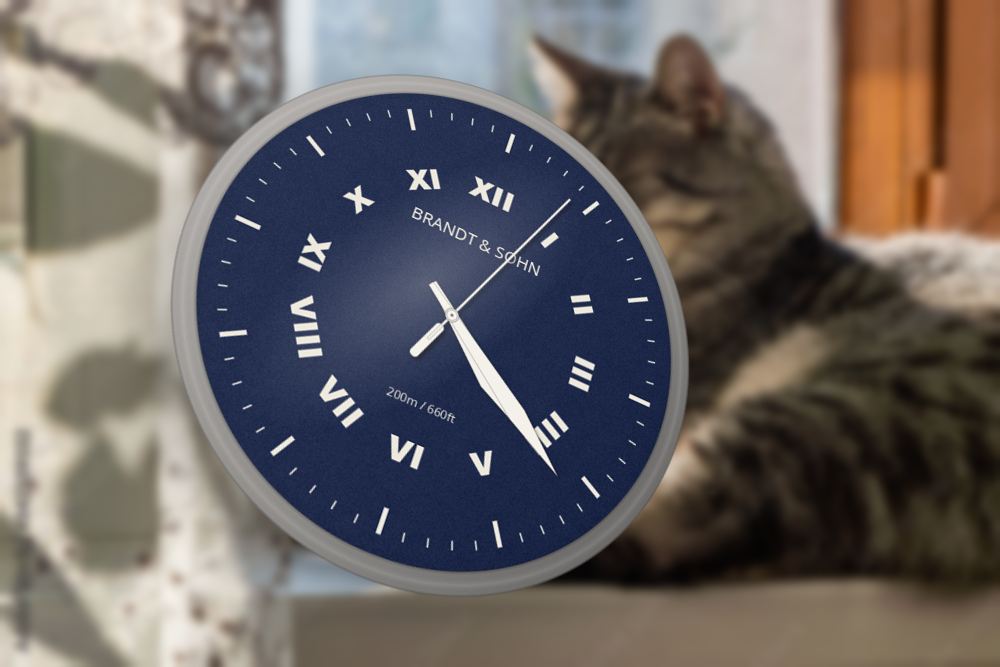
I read 4,21,04
